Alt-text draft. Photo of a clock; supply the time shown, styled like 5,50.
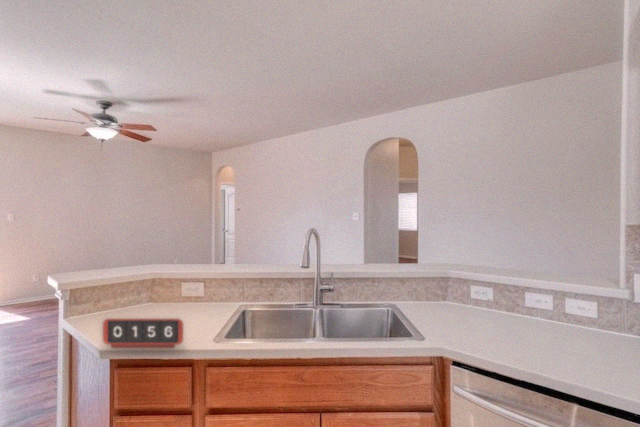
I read 1,56
